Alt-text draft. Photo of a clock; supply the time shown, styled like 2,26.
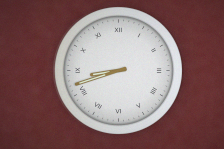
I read 8,42
